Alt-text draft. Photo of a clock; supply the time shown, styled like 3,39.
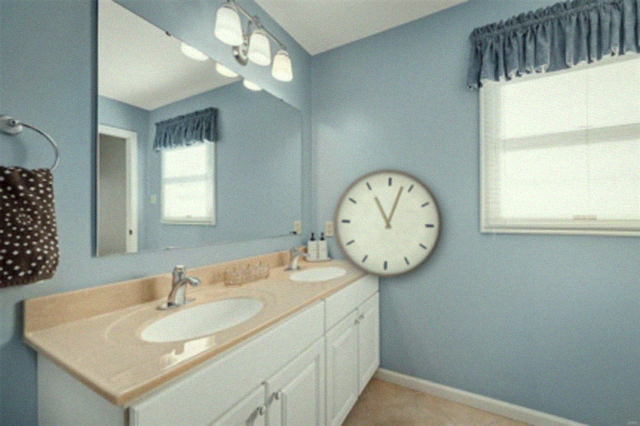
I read 11,03
